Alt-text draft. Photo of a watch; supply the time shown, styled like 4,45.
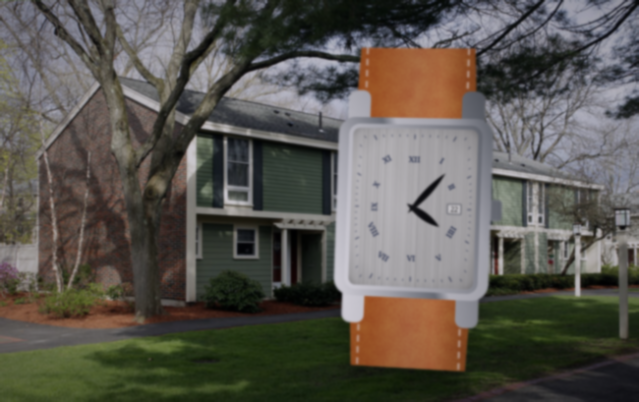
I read 4,07
